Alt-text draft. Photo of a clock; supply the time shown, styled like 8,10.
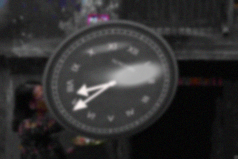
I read 7,34
